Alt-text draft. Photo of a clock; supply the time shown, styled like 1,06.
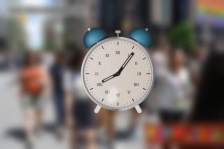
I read 8,06
